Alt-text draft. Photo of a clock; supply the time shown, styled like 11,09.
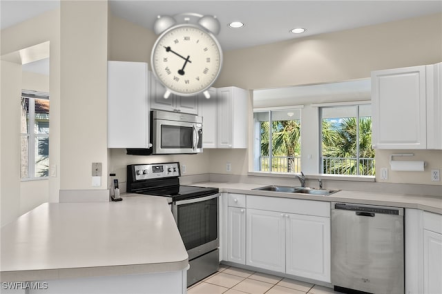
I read 6,50
